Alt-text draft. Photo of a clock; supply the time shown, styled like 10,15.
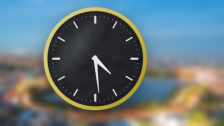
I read 4,29
